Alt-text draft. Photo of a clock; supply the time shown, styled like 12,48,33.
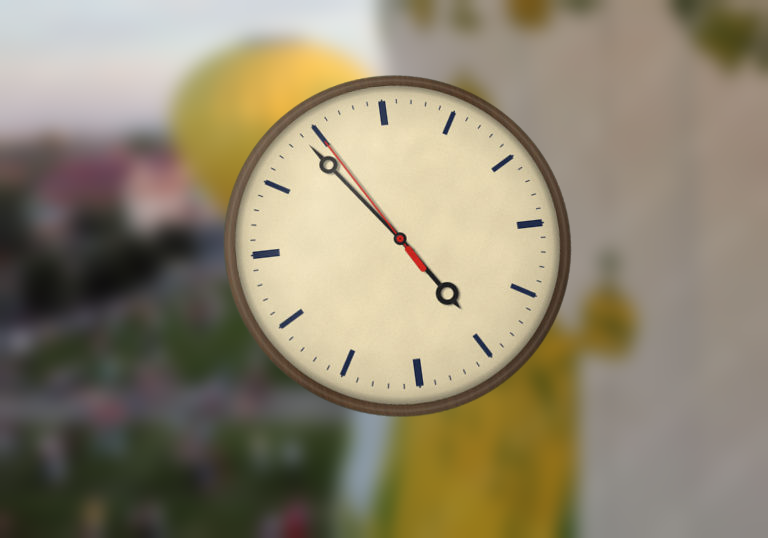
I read 4,53,55
